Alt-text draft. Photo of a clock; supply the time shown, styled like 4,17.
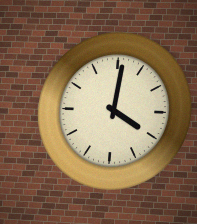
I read 4,01
